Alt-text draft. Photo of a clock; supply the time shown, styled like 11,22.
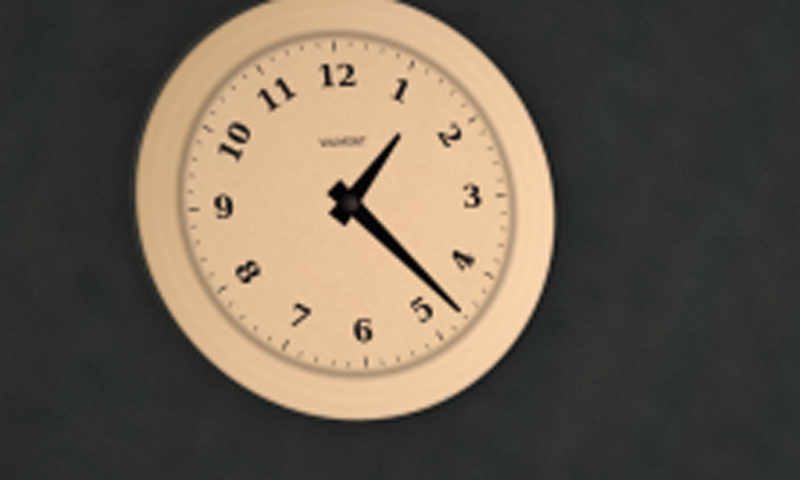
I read 1,23
